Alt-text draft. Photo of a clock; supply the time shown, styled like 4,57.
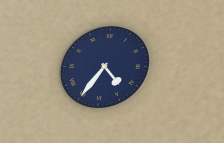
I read 4,35
